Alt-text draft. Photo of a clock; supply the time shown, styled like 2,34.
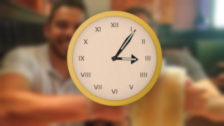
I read 3,06
